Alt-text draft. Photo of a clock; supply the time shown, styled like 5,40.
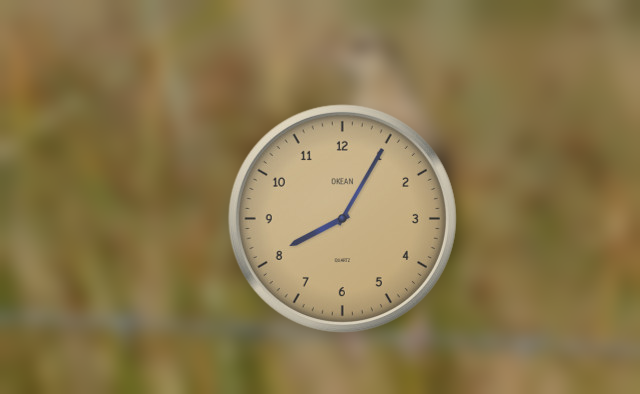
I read 8,05
